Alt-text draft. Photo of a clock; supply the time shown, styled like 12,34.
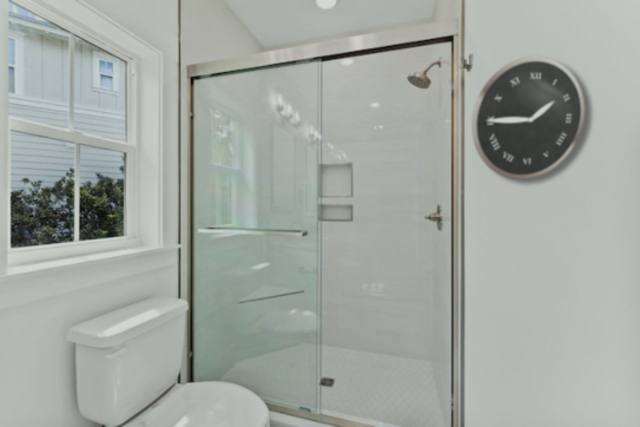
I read 1,45
